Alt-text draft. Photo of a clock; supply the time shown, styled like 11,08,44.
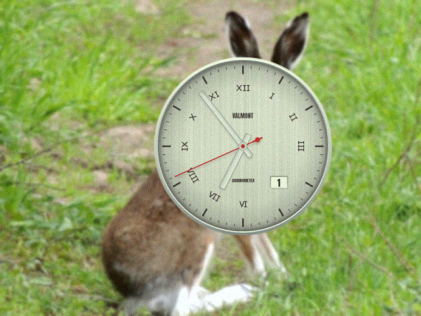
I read 6,53,41
